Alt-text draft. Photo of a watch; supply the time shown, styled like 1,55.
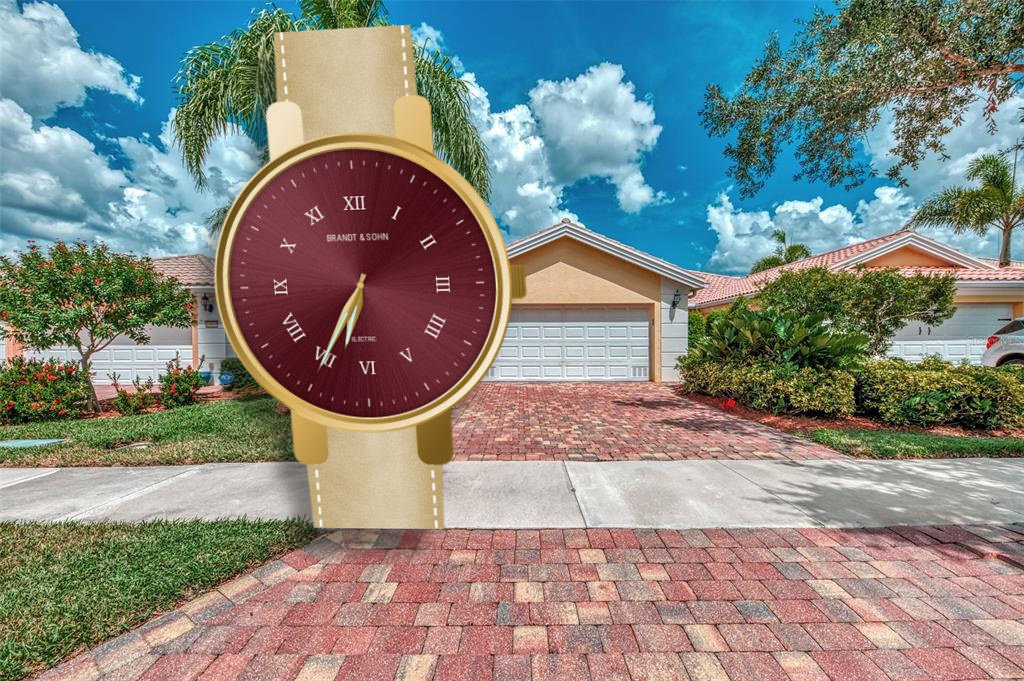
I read 6,35
